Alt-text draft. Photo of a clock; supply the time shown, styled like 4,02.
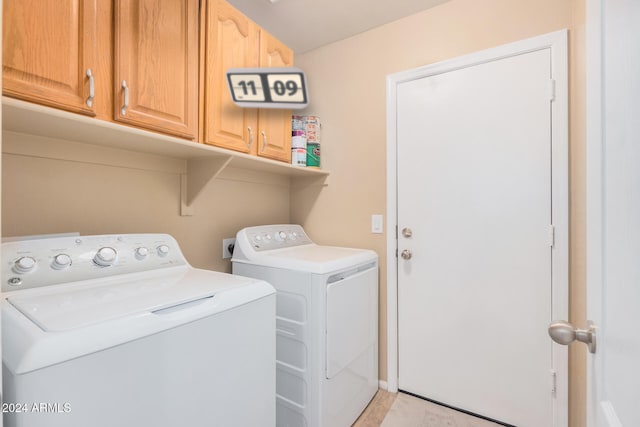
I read 11,09
